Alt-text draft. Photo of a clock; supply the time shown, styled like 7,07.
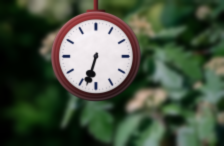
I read 6,33
